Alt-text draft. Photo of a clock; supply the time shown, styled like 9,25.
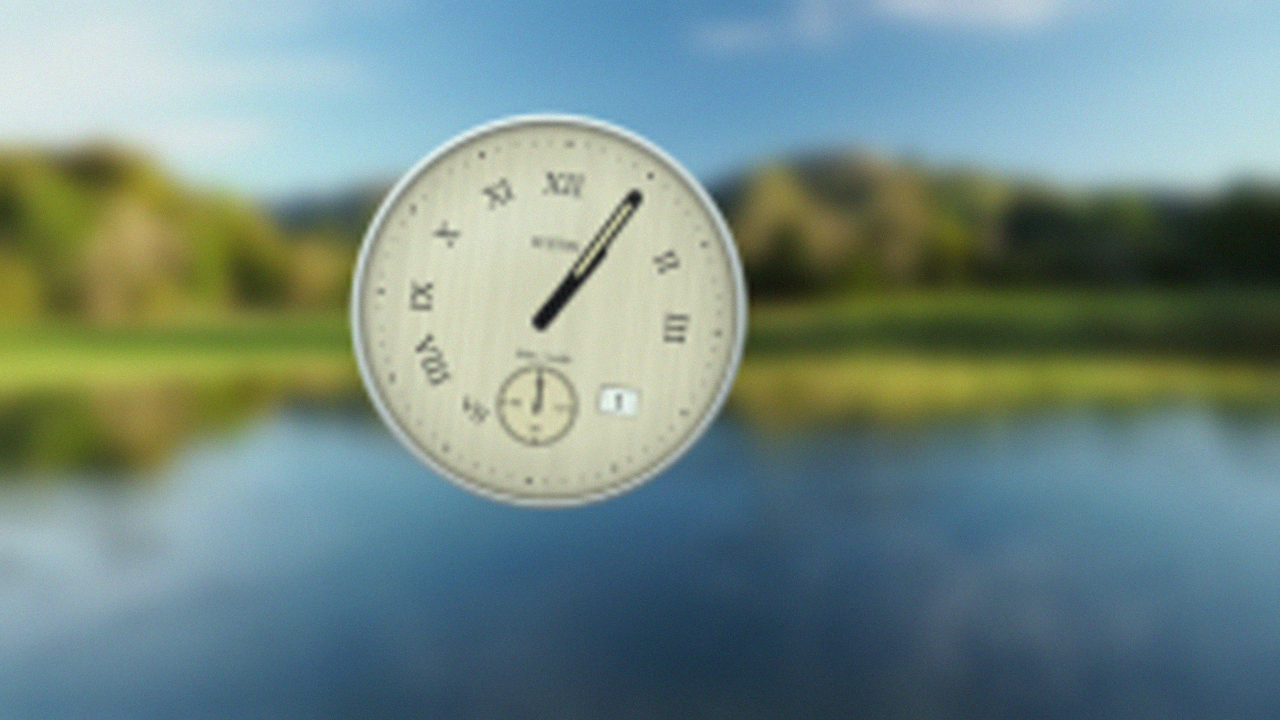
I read 1,05
